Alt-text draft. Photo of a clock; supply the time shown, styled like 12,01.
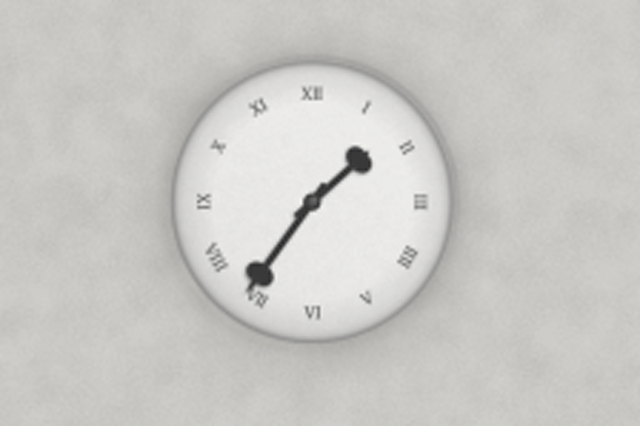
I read 1,36
